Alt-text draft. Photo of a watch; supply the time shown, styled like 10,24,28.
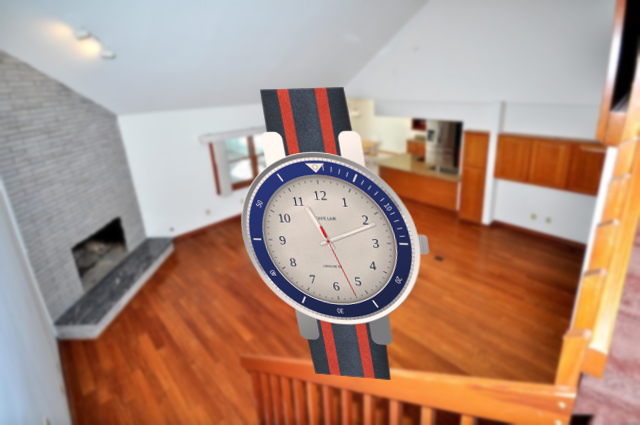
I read 11,11,27
